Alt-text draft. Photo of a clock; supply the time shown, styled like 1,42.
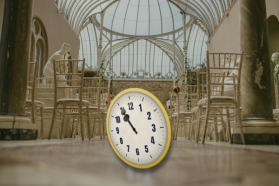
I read 10,55
